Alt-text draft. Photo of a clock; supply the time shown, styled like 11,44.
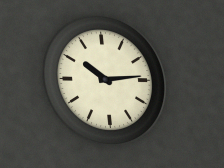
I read 10,14
